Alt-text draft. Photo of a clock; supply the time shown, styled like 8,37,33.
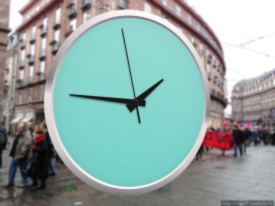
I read 1,45,58
